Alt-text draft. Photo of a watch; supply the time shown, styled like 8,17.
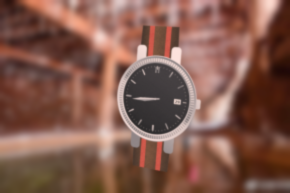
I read 8,44
